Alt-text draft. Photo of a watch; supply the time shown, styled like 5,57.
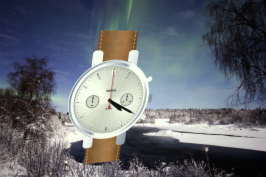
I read 4,20
